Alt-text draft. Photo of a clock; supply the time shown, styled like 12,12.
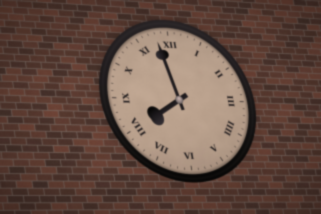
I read 7,58
